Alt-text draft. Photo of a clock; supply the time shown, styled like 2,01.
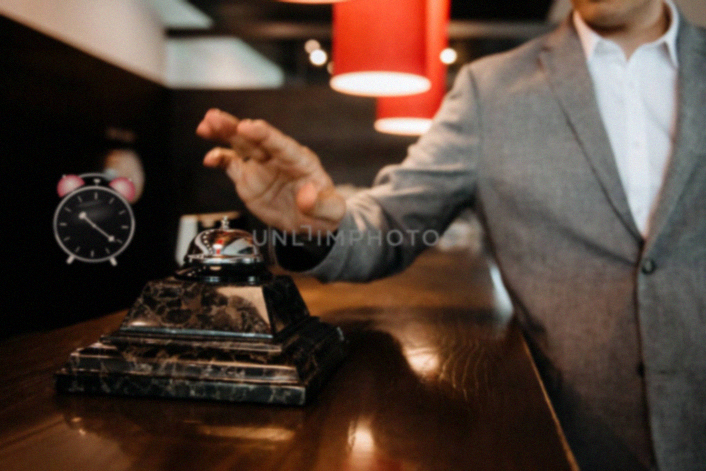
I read 10,21
